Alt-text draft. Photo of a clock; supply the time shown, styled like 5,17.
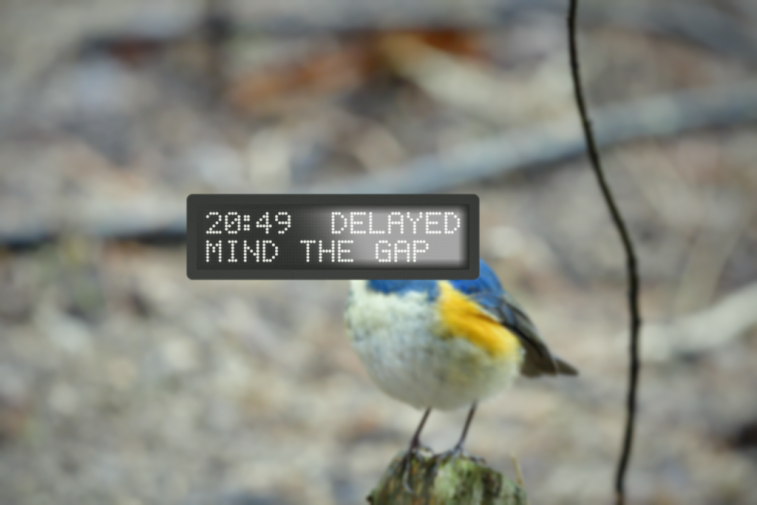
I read 20,49
